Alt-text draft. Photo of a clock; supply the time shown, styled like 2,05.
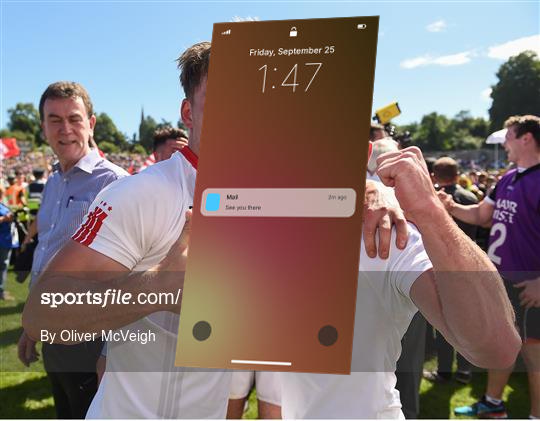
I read 1,47
